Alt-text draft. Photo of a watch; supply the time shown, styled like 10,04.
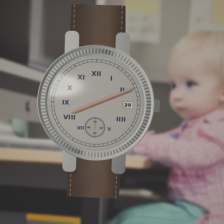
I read 8,11
